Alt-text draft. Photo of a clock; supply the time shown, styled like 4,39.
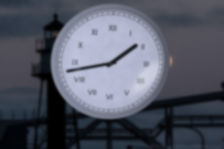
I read 1,43
